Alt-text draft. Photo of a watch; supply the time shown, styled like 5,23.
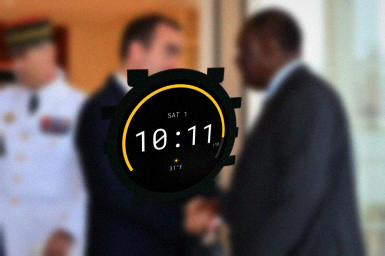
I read 10,11
